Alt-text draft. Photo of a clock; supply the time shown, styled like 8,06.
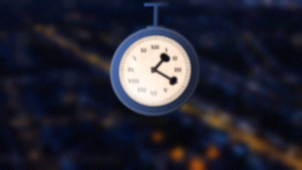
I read 1,20
